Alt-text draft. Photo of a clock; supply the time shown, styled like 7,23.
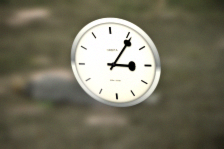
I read 3,06
